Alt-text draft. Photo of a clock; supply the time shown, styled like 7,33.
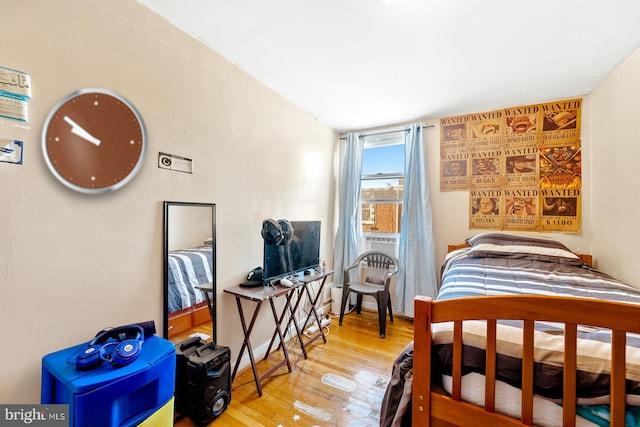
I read 9,51
